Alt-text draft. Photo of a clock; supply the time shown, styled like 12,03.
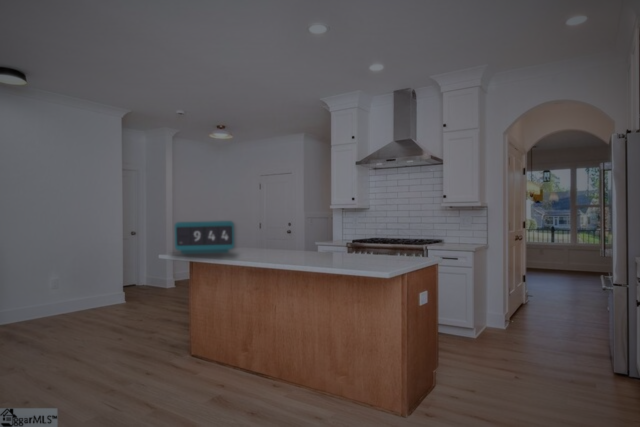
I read 9,44
